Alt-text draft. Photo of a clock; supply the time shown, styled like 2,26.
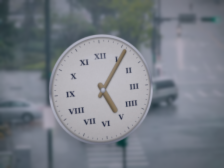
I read 5,06
